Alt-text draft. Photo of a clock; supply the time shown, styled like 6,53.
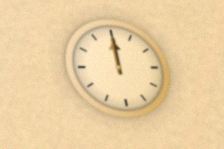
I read 12,00
